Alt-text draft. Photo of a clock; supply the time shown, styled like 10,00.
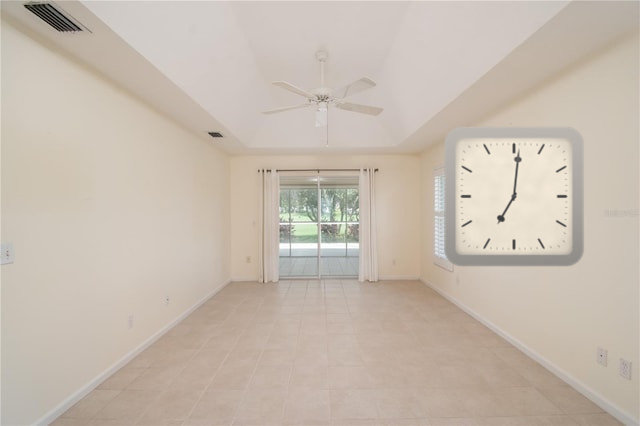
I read 7,01
